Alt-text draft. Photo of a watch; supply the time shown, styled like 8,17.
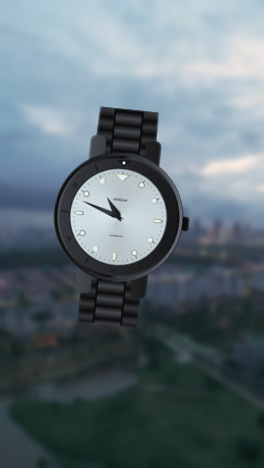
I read 10,48
